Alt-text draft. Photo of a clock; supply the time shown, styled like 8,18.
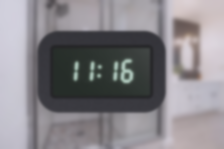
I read 11,16
